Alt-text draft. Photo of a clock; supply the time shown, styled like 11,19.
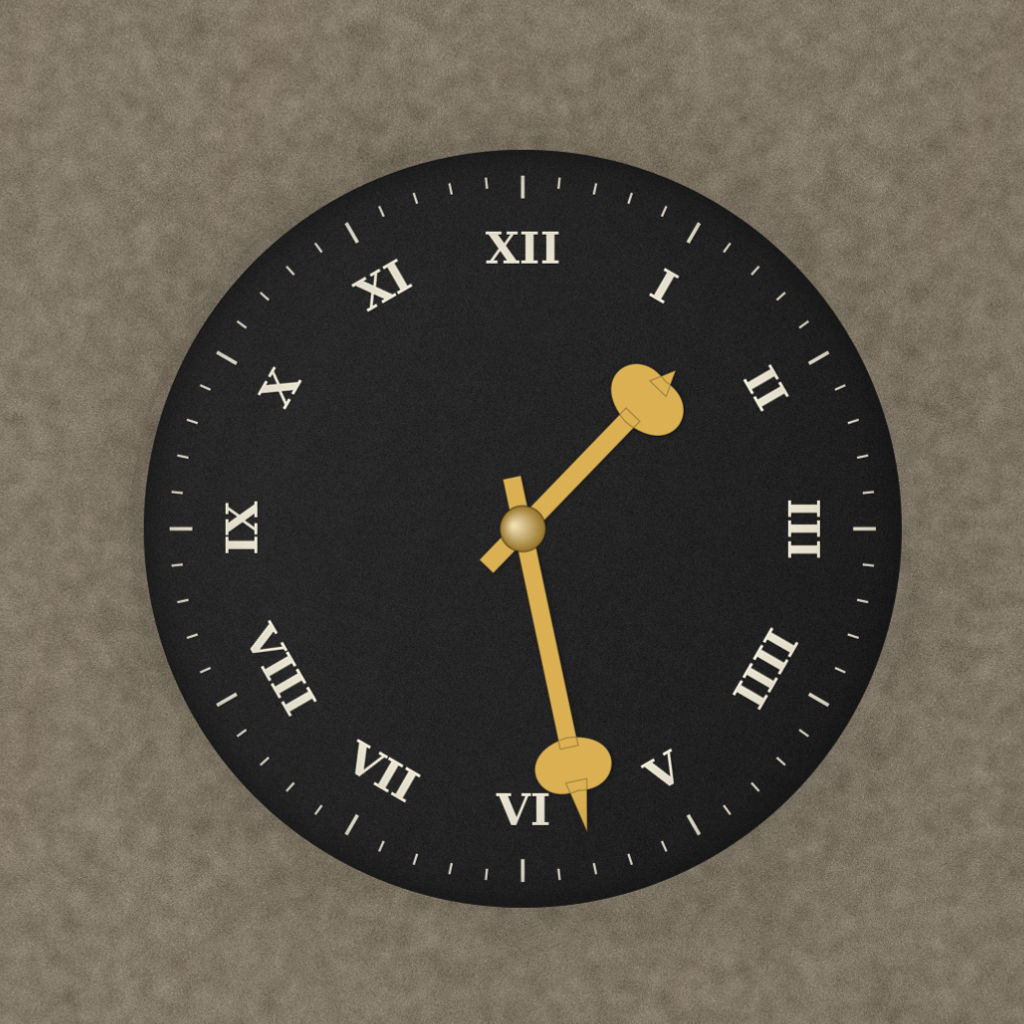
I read 1,28
